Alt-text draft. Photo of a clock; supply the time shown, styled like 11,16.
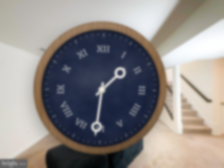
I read 1,31
